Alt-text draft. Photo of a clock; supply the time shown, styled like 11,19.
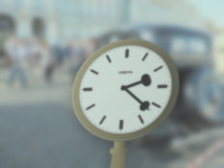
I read 2,22
